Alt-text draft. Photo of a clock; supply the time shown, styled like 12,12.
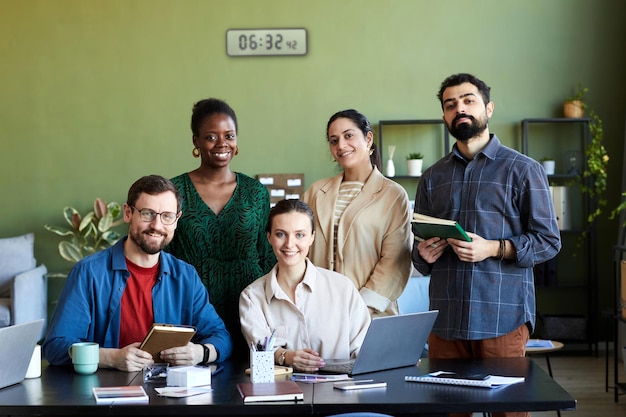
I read 6,32
